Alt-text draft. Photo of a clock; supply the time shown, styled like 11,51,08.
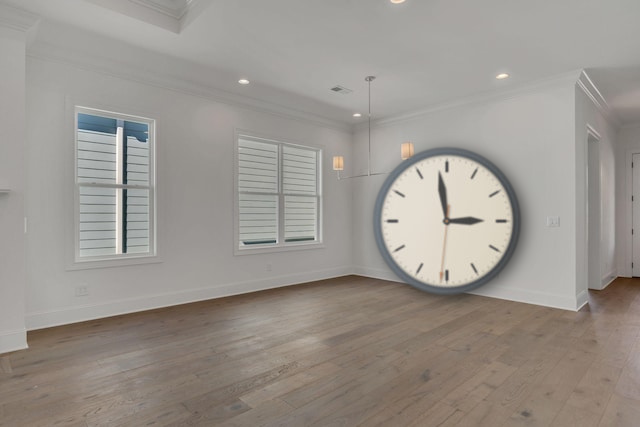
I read 2,58,31
